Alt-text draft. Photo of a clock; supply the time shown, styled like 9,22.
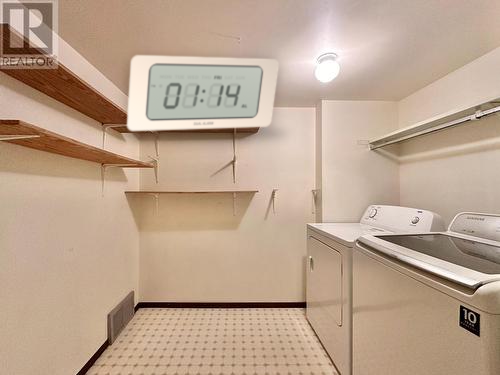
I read 1,14
